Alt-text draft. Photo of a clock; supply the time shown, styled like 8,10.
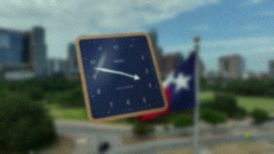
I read 3,48
